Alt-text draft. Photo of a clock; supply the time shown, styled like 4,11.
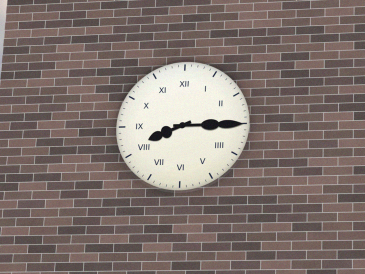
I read 8,15
